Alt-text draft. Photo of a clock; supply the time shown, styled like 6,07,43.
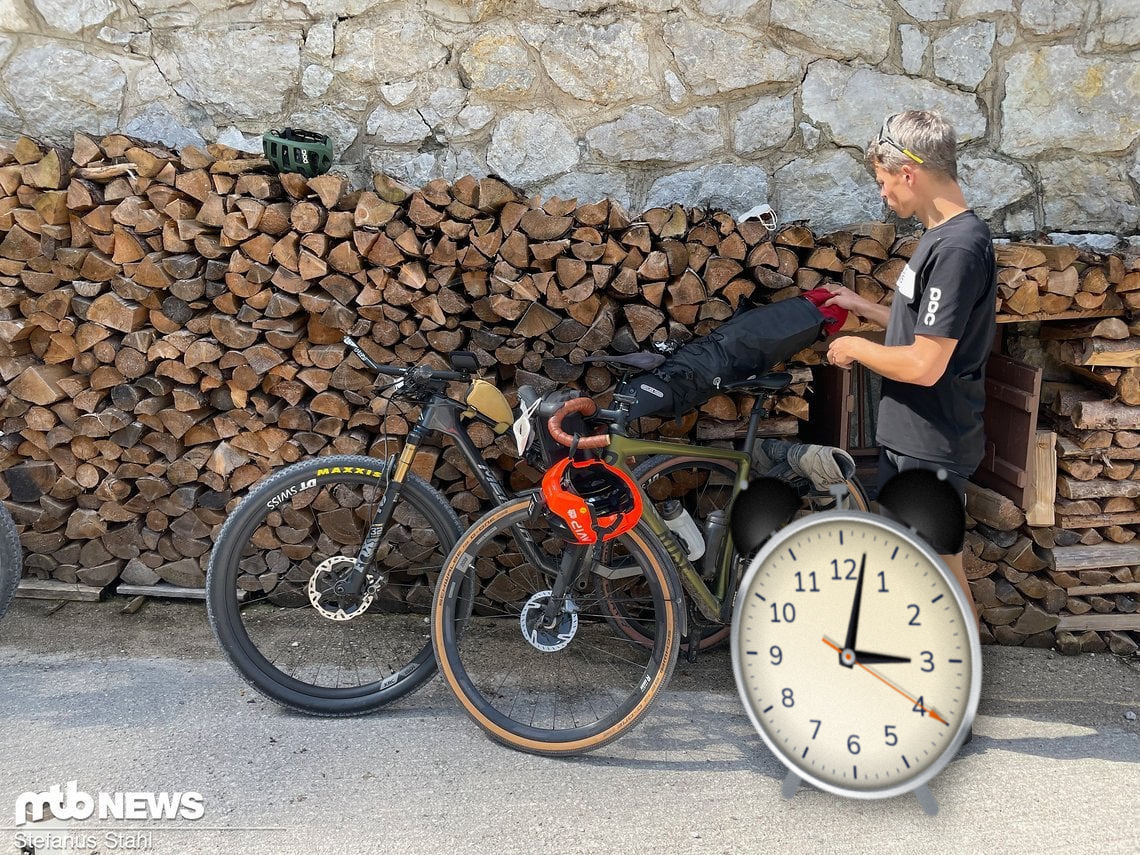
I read 3,02,20
